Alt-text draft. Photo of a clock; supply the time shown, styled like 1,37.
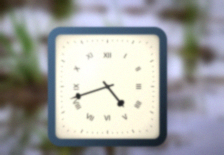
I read 4,42
